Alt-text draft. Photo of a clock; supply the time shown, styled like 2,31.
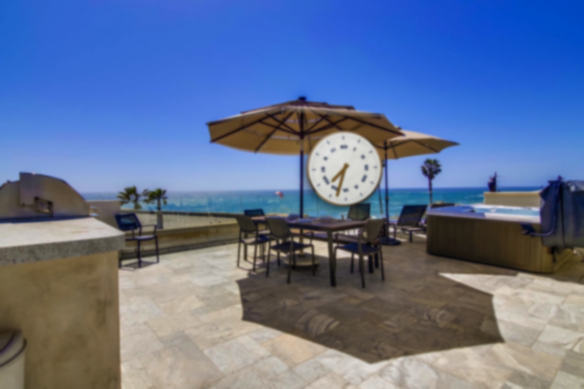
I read 7,33
